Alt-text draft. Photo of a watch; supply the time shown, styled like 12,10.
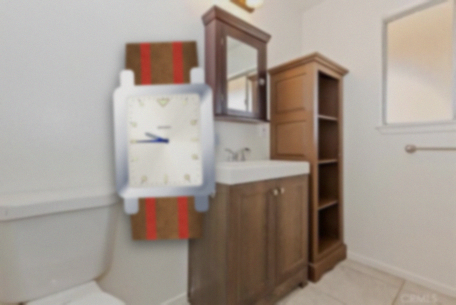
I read 9,45
